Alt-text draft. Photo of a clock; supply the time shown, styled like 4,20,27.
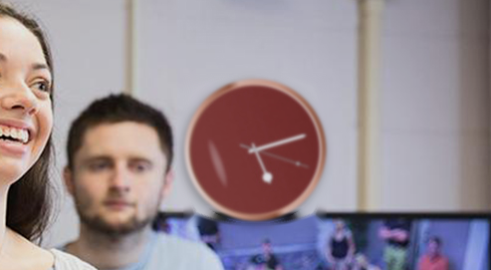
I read 5,12,18
